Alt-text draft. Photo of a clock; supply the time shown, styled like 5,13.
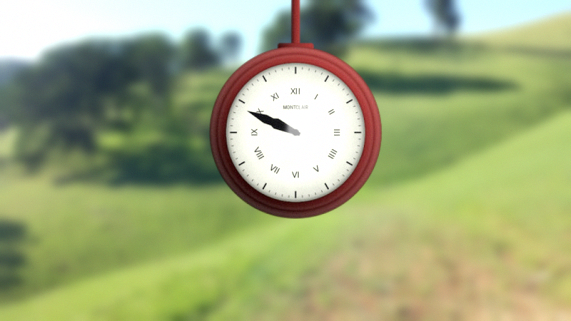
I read 9,49
